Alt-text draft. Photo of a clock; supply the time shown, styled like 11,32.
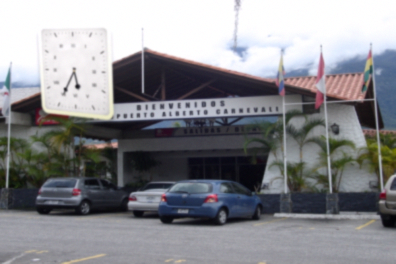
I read 5,35
